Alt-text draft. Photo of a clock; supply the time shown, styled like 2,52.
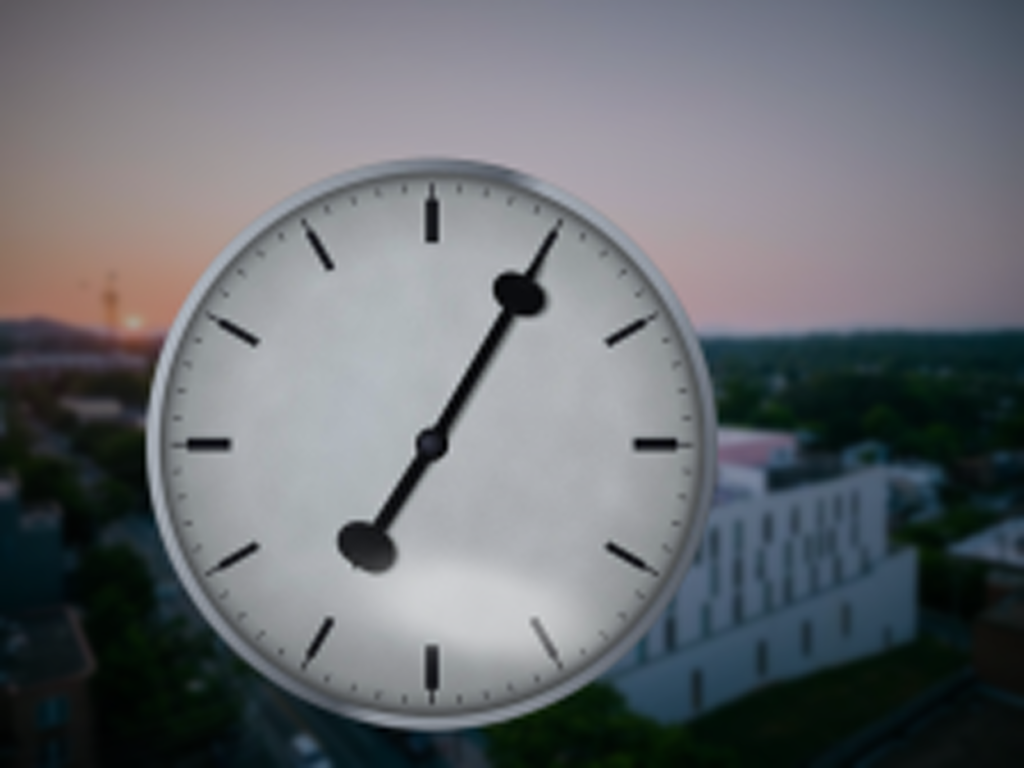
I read 7,05
